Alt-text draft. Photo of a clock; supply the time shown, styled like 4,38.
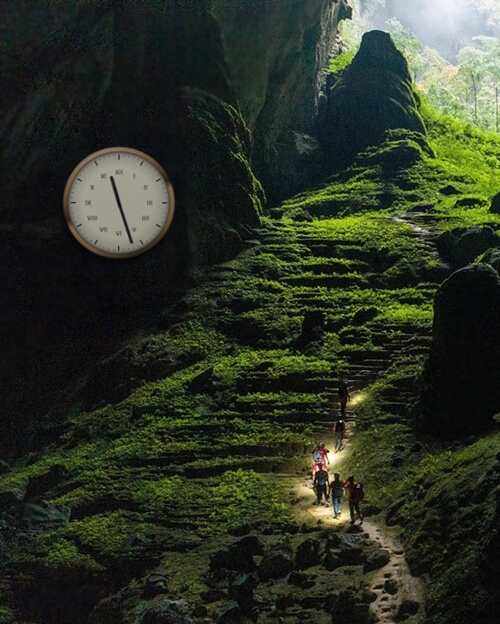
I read 11,27
